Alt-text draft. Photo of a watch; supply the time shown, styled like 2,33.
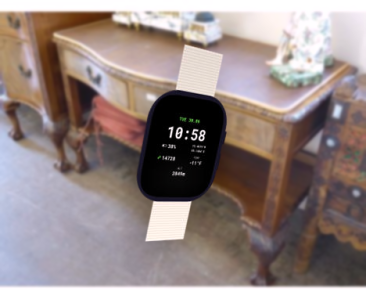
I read 10,58
